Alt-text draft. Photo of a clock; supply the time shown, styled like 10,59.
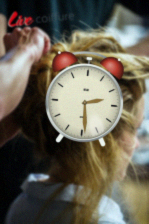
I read 2,29
